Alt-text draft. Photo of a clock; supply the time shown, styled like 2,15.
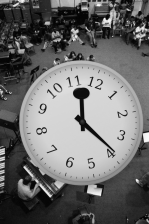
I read 11,19
